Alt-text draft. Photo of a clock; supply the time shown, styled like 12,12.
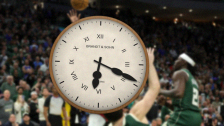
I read 6,19
